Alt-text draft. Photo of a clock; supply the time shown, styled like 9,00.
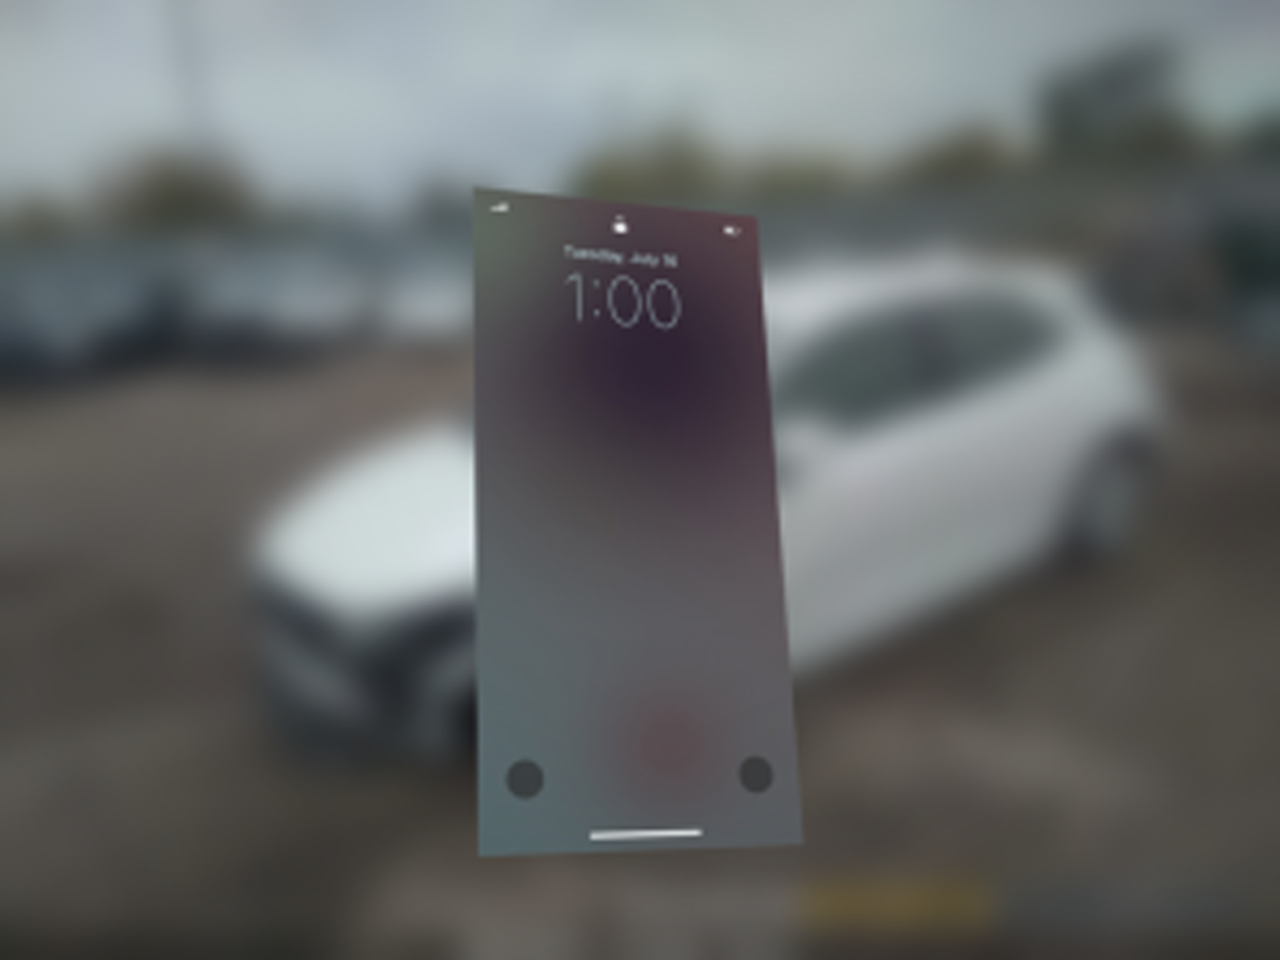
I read 1,00
